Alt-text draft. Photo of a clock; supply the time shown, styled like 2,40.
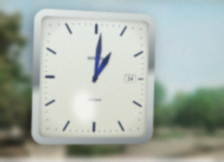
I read 1,01
